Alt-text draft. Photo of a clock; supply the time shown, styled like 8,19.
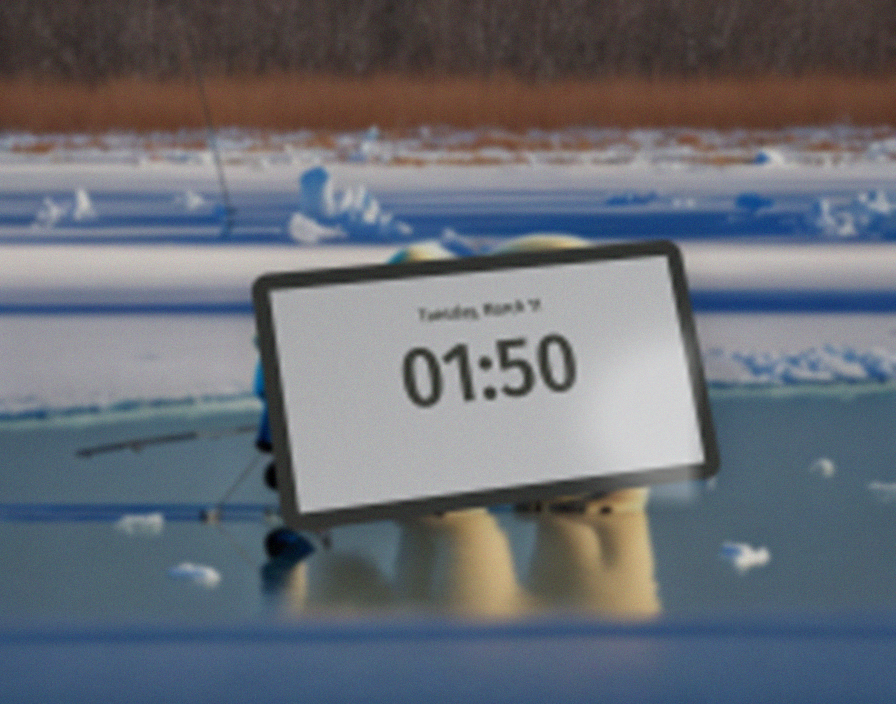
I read 1,50
